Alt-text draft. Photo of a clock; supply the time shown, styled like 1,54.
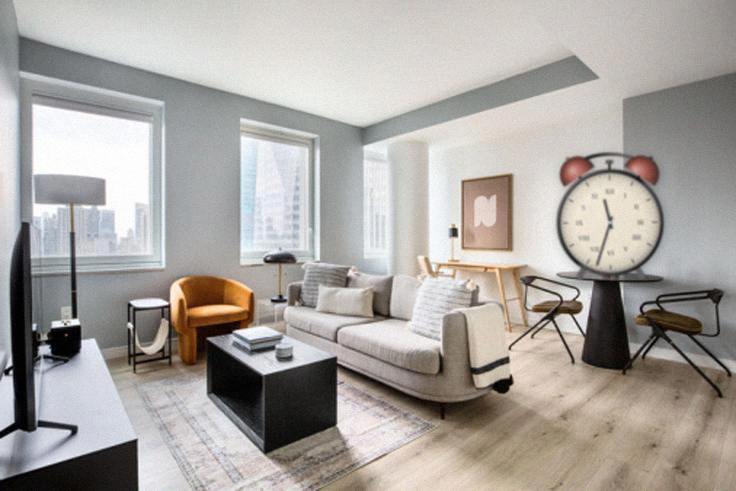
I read 11,33
